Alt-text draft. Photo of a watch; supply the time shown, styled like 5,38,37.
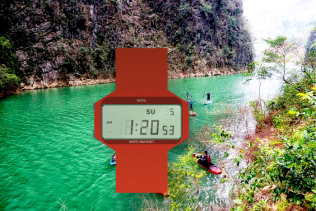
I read 1,20,53
